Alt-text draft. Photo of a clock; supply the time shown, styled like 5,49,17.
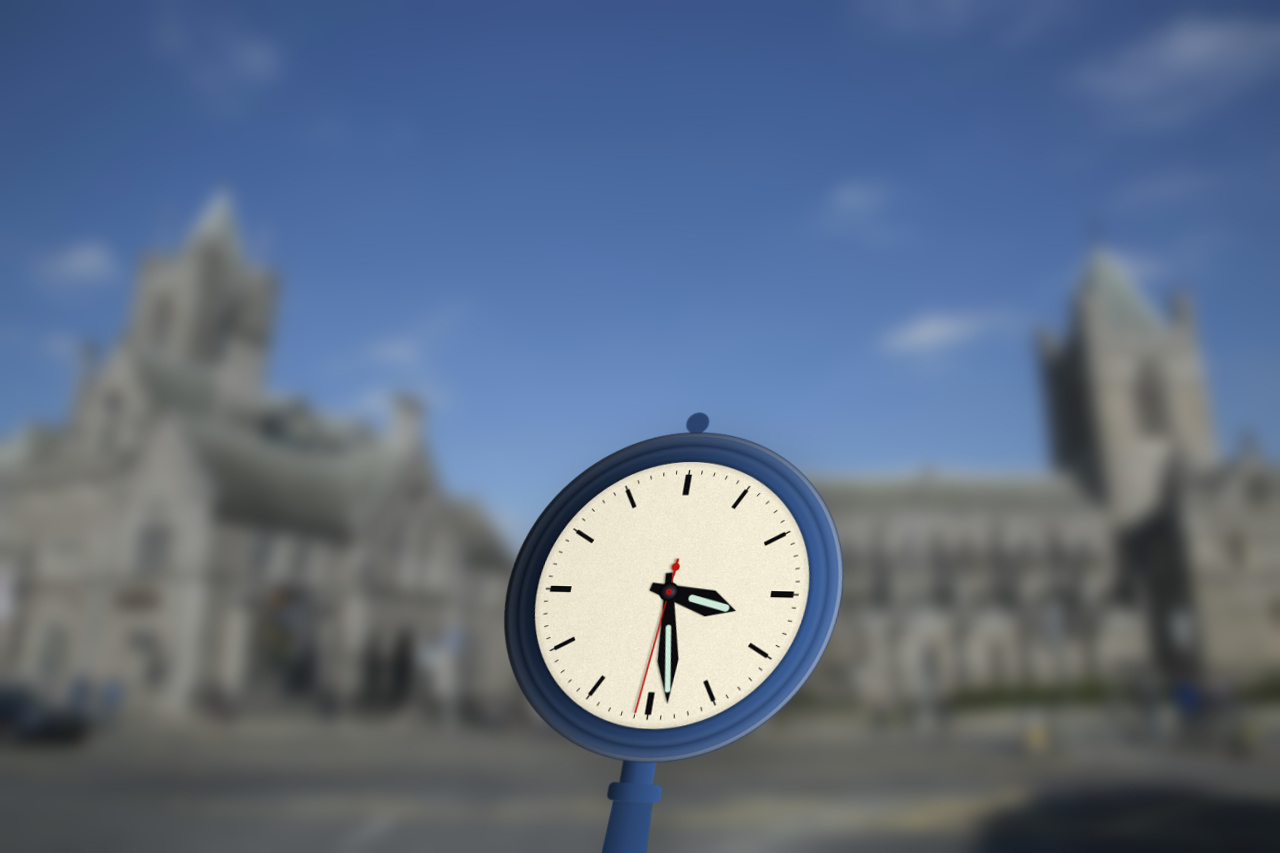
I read 3,28,31
